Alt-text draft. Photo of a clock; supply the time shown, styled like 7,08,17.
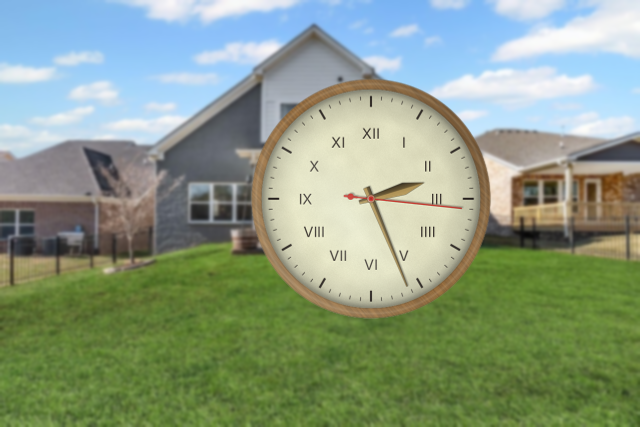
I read 2,26,16
